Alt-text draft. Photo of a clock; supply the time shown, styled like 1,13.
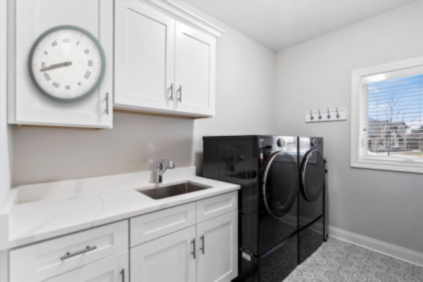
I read 8,43
